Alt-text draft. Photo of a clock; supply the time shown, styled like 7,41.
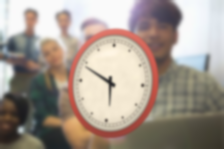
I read 5,49
